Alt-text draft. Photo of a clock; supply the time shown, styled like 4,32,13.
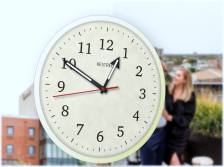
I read 12,49,43
